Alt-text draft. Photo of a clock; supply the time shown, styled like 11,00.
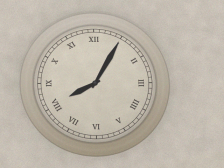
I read 8,05
